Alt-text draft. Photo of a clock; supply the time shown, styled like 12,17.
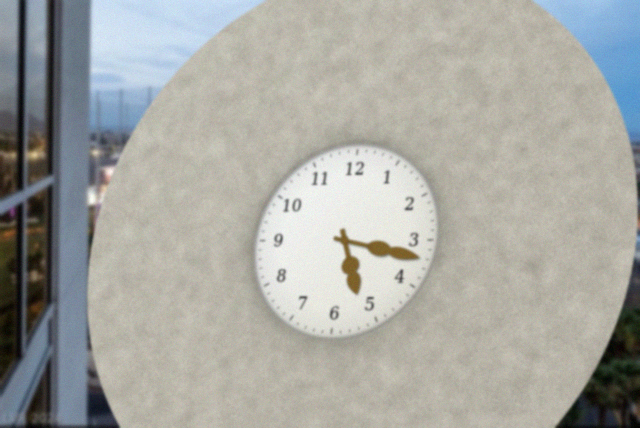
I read 5,17
